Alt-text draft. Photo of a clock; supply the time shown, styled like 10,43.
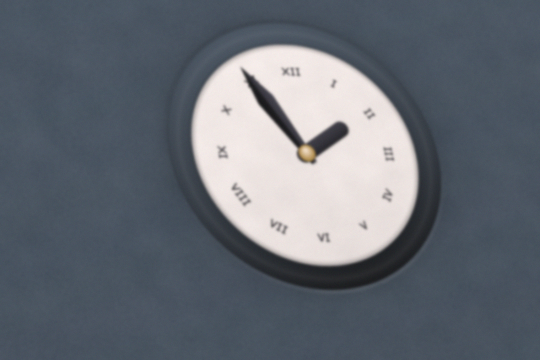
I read 1,55
